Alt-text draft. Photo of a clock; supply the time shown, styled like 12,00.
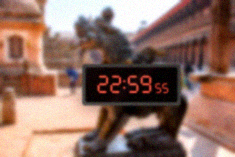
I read 22,59
